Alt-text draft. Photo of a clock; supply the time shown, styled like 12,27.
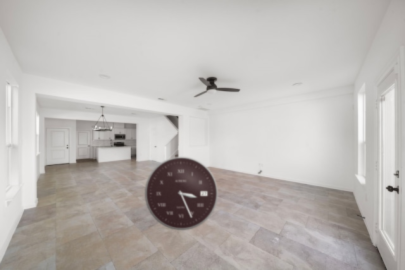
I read 3,26
